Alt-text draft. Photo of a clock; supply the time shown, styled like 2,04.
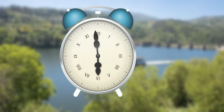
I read 5,59
